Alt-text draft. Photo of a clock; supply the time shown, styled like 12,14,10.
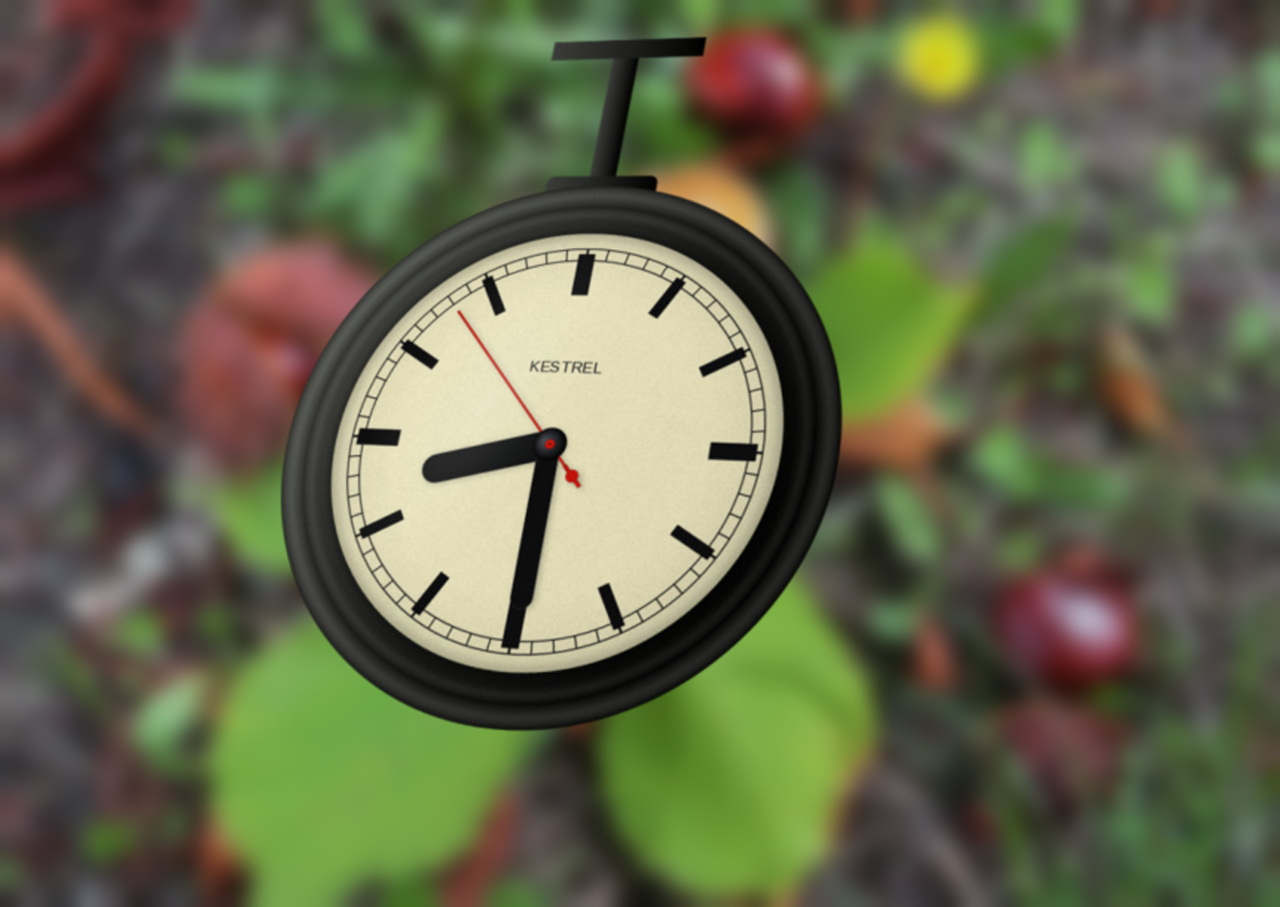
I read 8,29,53
